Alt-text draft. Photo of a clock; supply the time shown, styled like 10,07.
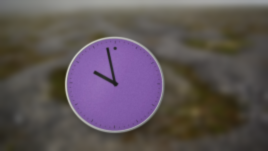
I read 9,58
